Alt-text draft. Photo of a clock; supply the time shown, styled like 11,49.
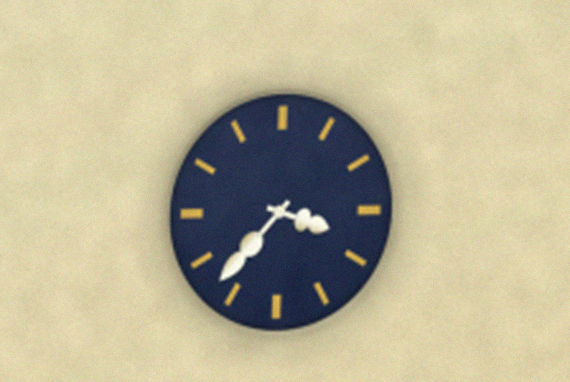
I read 3,37
